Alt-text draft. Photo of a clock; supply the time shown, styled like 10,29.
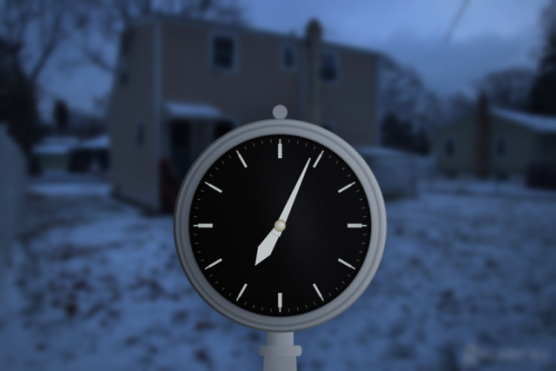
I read 7,04
